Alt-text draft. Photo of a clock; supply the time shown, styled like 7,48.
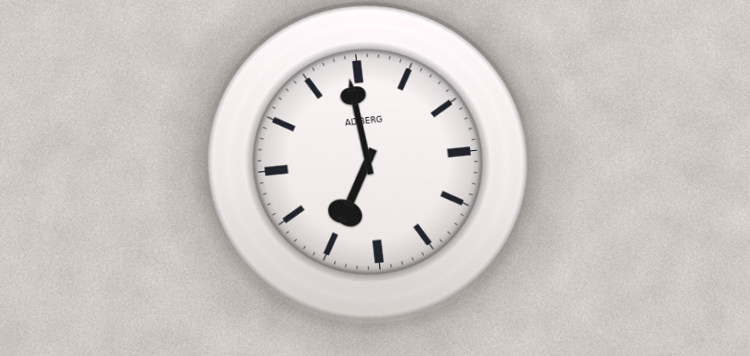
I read 6,59
